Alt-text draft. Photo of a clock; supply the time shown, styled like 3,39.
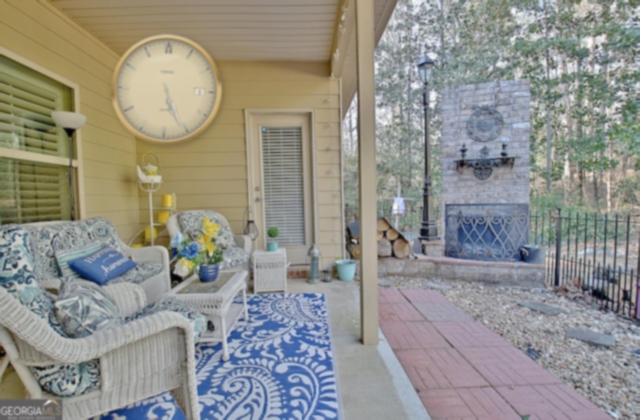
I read 5,26
